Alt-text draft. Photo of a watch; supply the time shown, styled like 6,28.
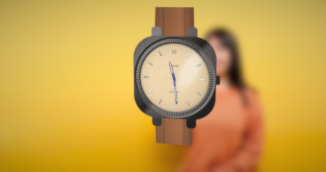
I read 11,29
